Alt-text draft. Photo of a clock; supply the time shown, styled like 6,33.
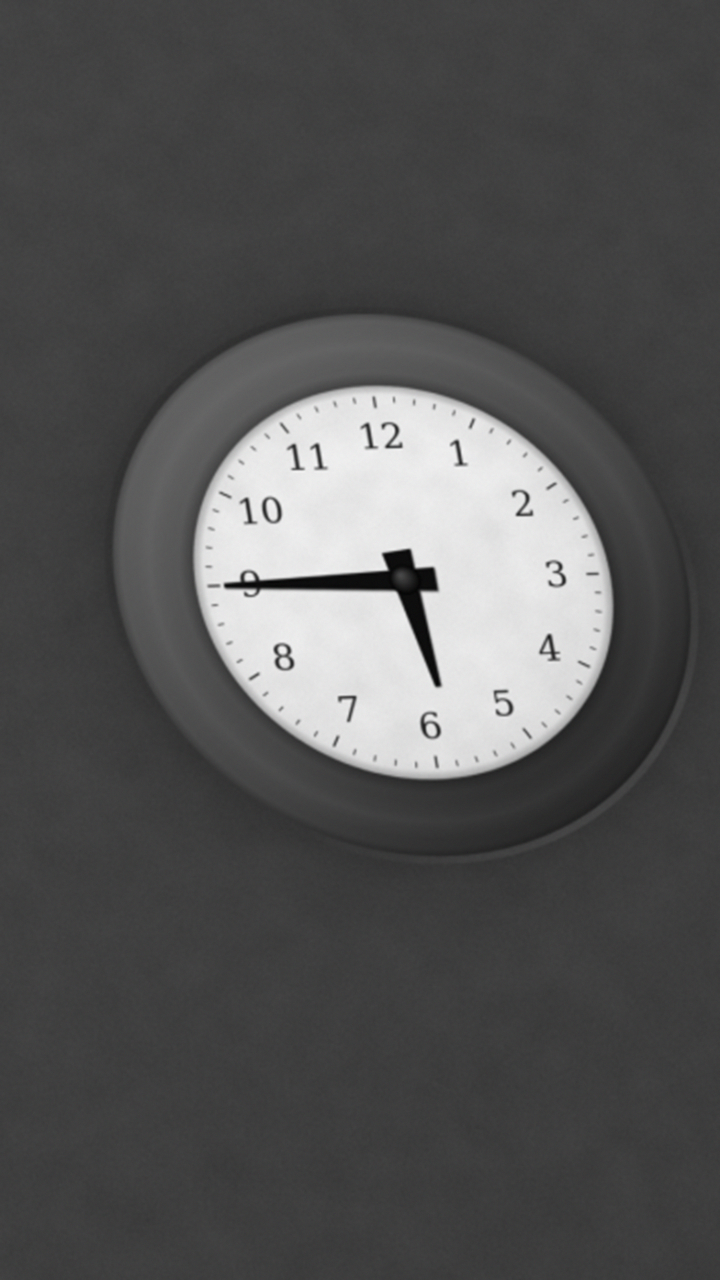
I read 5,45
